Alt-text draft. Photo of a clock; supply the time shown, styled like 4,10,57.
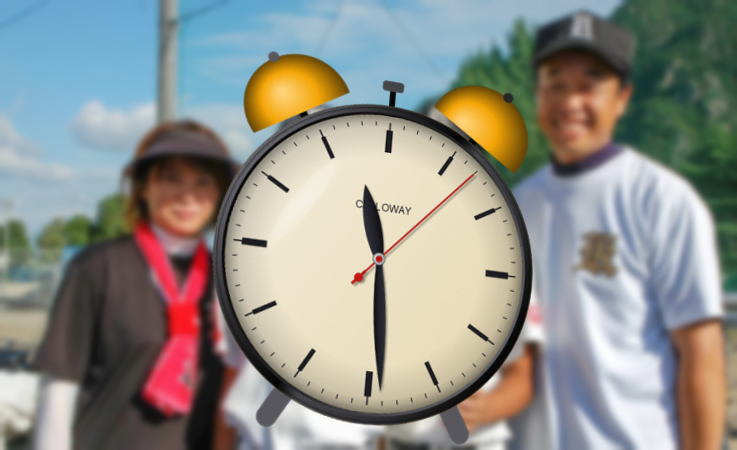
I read 11,29,07
